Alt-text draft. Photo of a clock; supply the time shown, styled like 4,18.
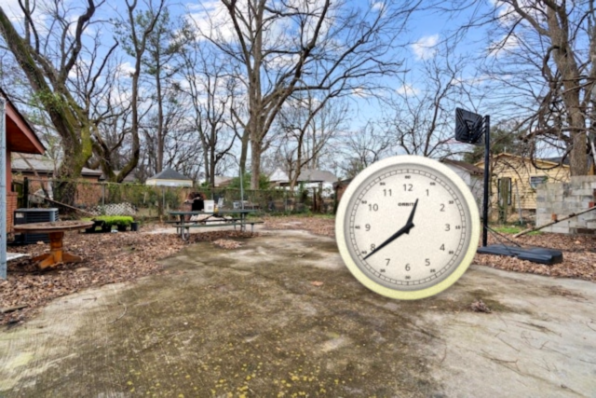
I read 12,39
